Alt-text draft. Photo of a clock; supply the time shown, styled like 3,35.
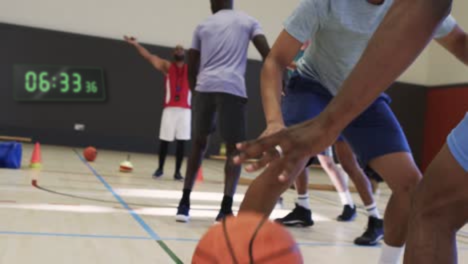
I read 6,33
